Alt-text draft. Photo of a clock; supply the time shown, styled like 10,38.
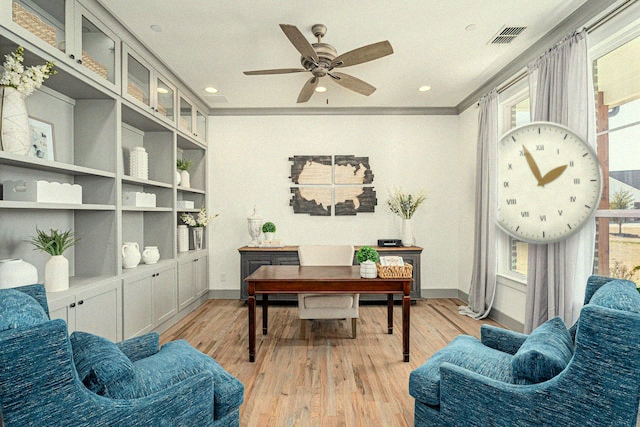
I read 1,56
